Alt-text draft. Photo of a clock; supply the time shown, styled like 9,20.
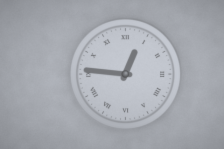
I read 12,46
